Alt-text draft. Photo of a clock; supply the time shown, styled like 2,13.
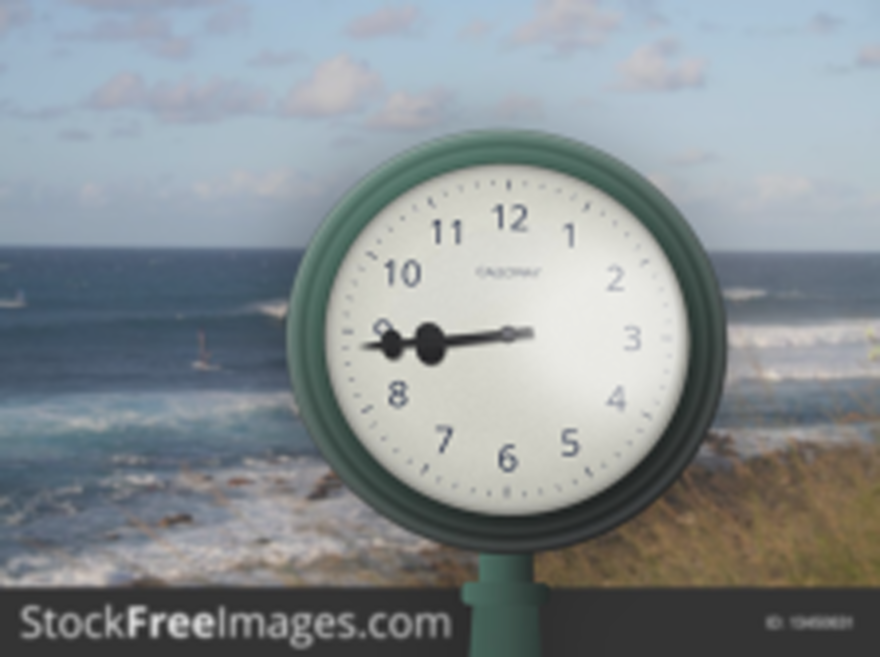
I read 8,44
